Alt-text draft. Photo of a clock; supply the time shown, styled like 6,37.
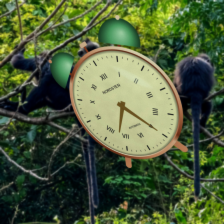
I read 7,25
